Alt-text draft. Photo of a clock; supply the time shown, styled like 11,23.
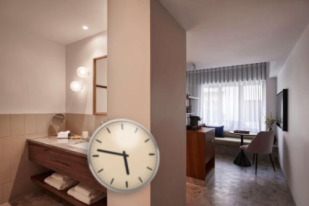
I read 5,47
